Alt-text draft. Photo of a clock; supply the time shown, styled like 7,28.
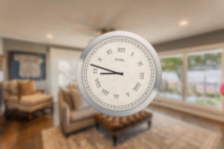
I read 8,47
